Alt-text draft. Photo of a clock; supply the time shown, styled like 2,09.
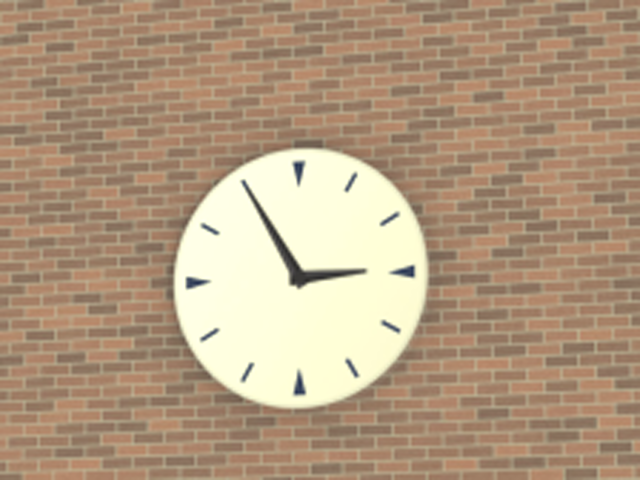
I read 2,55
